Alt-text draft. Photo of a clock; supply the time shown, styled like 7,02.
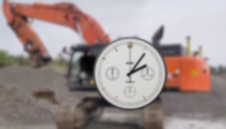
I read 2,06
